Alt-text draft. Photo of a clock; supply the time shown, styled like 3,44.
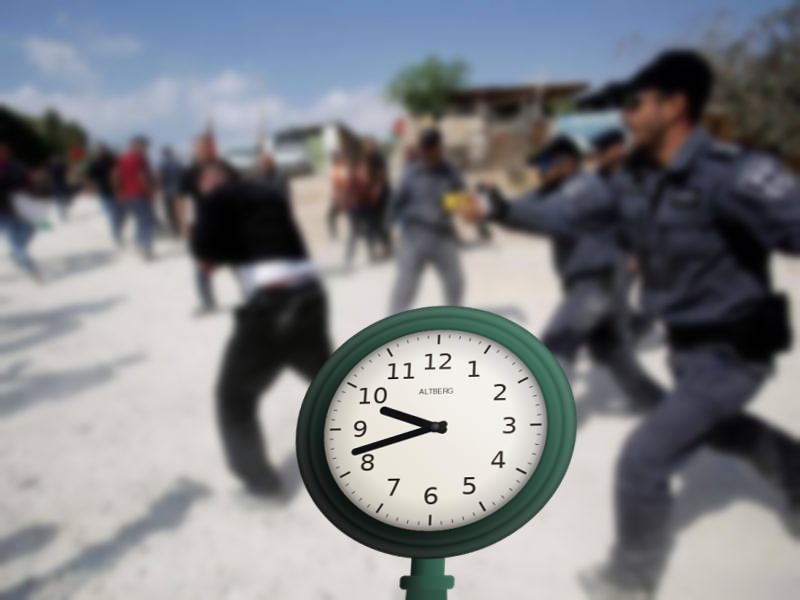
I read 9,42
